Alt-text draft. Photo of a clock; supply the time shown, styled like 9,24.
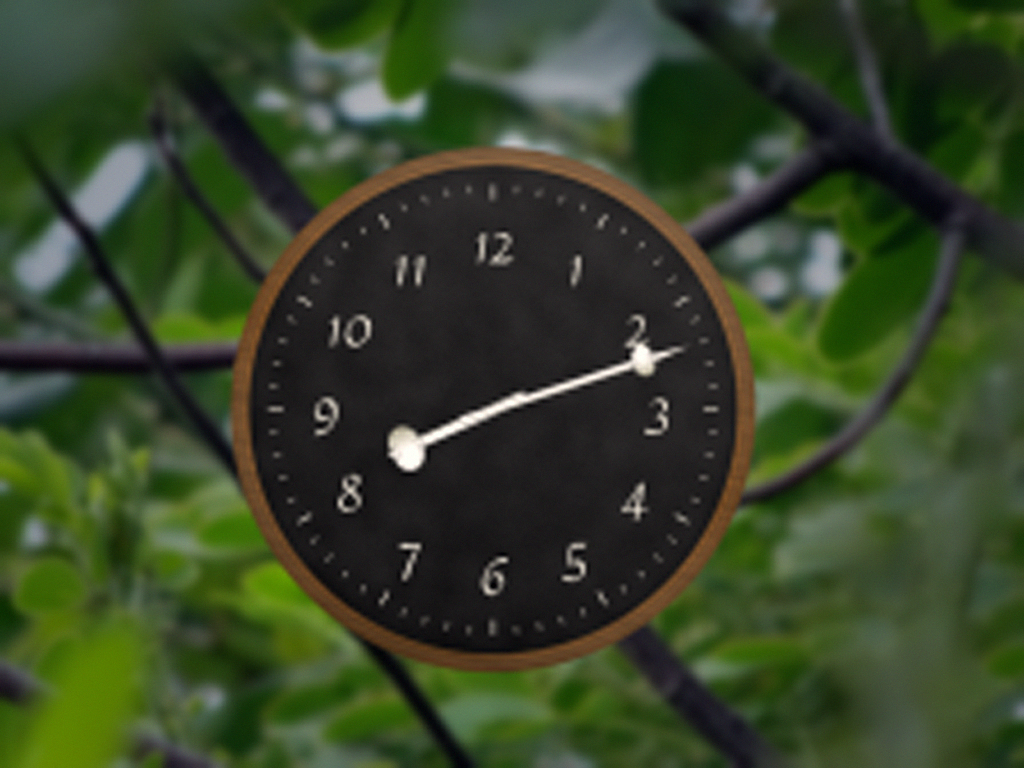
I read 8,12
